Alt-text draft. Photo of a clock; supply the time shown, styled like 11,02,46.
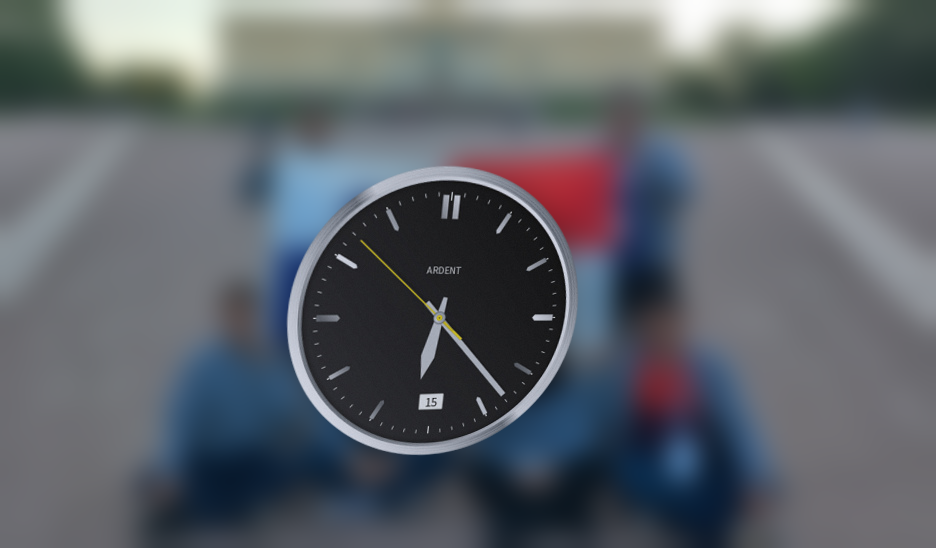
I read 6,22,52
